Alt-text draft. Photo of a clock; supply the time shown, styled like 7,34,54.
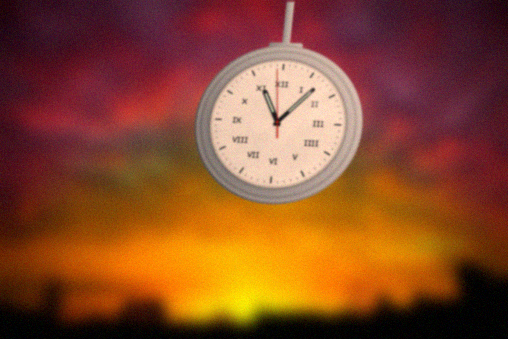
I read 11,06,59
